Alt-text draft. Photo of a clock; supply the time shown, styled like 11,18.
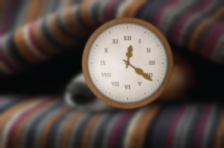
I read 12,21
